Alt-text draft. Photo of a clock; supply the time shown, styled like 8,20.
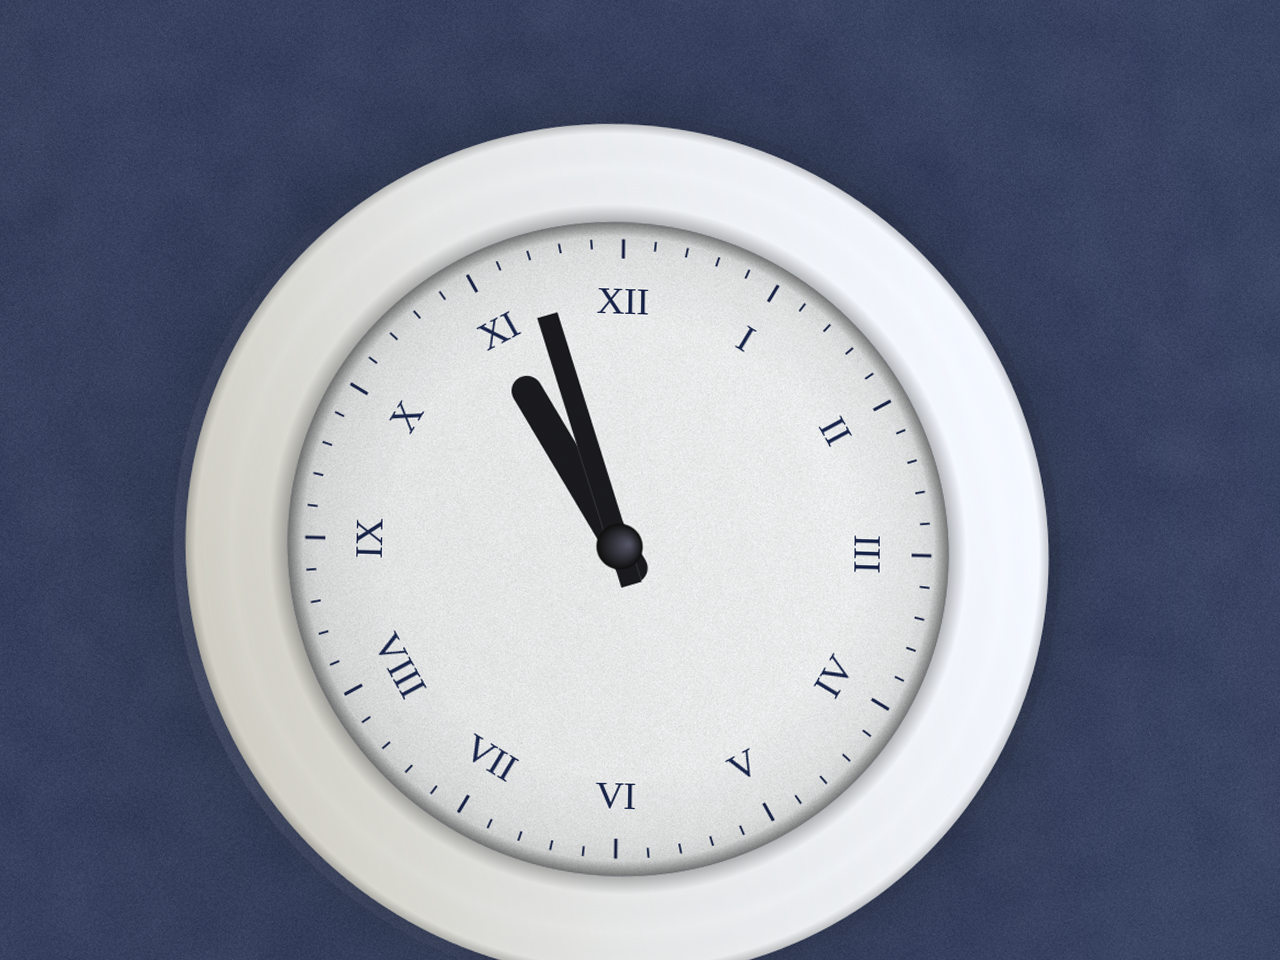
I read 10,57
